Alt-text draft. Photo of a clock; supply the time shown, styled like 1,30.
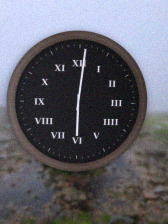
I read 6,01
